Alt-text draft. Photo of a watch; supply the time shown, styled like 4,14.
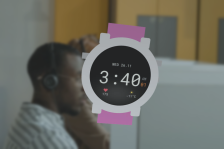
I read 3,40
